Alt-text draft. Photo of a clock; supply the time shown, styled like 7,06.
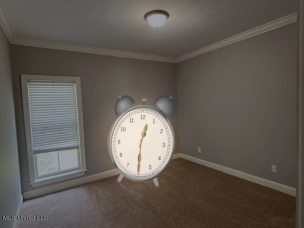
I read 12,30
